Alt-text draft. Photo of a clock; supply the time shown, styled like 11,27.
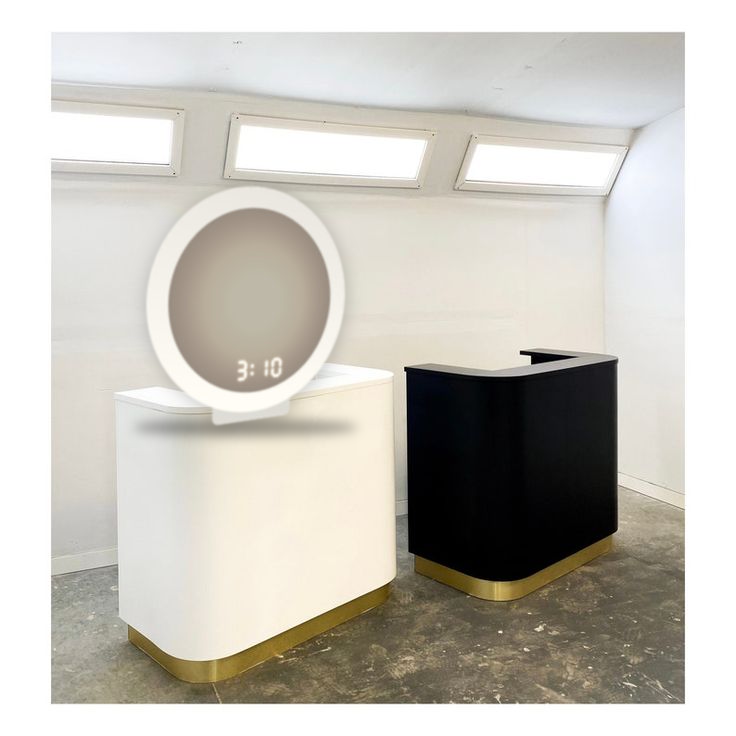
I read 3,10
